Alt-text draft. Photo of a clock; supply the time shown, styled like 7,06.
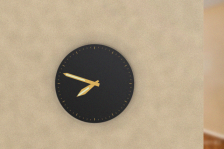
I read 7,48
